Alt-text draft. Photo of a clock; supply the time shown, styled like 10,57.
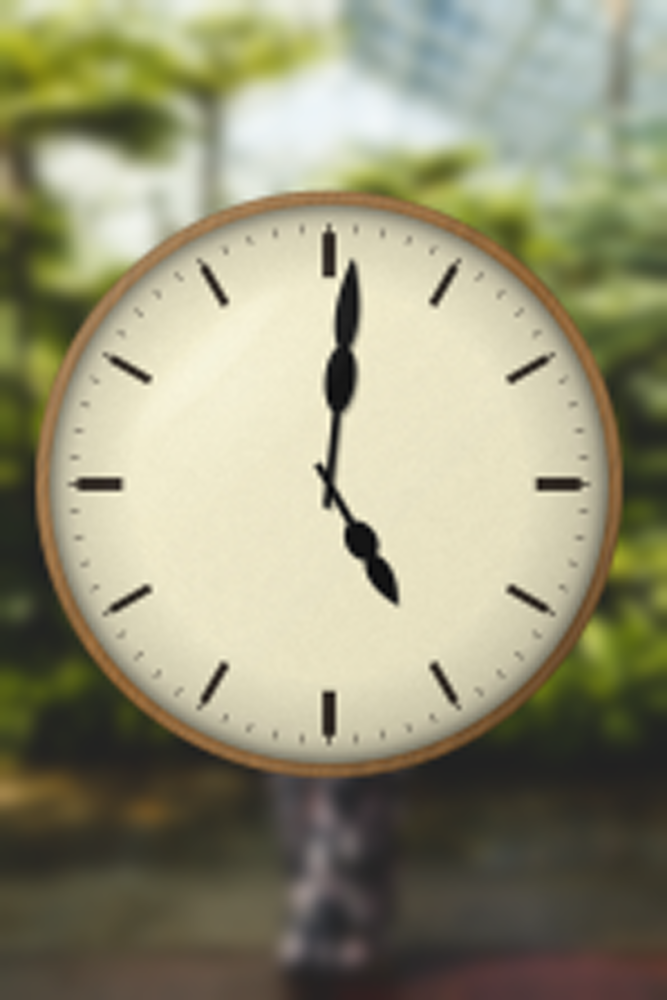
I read 5,01
